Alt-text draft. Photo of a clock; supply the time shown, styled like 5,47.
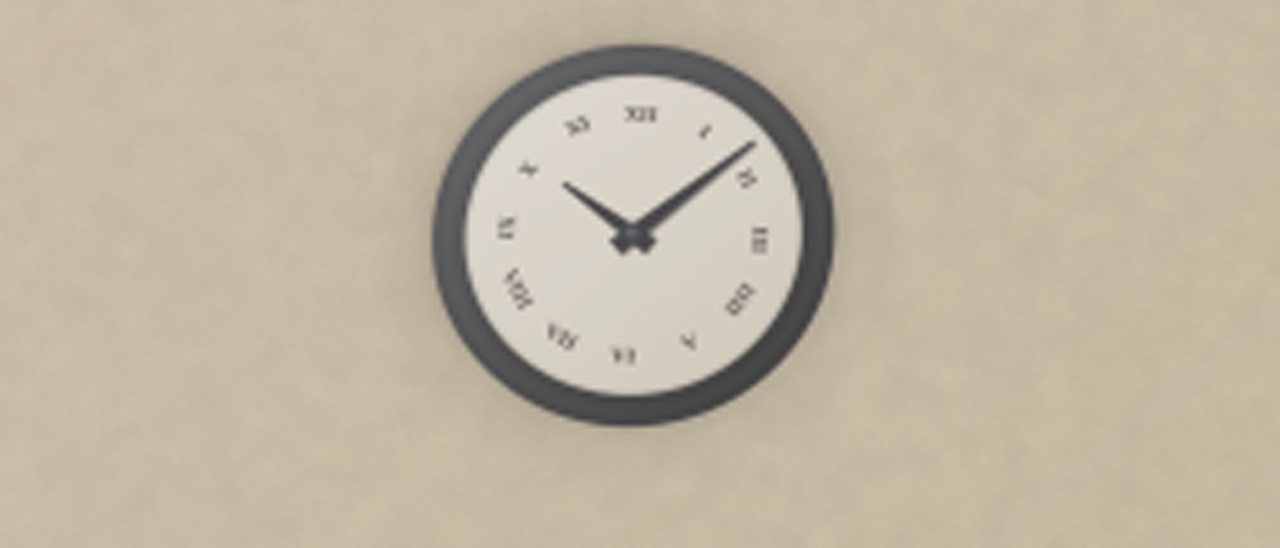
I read 10,08
